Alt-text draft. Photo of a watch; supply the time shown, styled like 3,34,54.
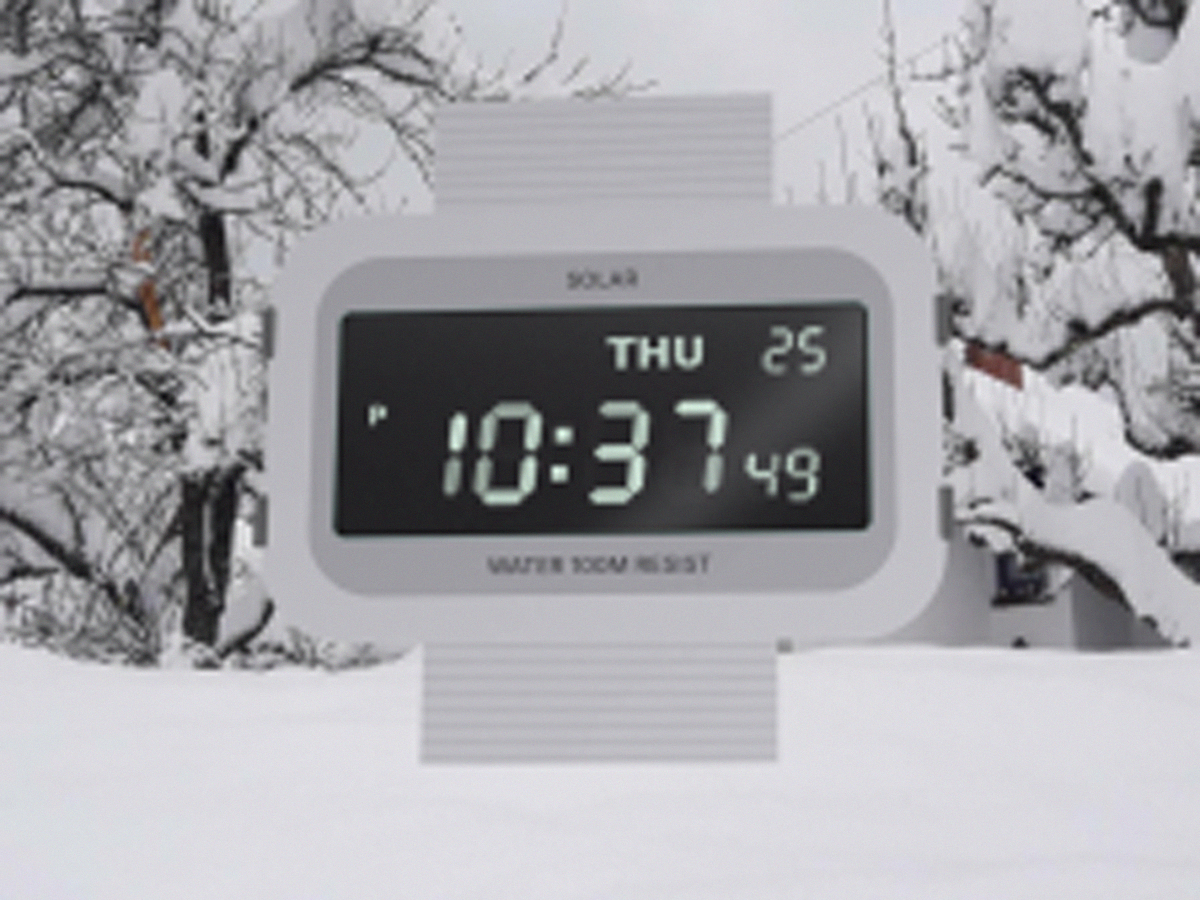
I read 10,37,49
